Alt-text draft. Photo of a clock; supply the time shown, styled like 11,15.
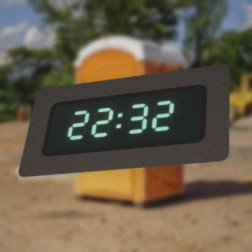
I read 22,32
